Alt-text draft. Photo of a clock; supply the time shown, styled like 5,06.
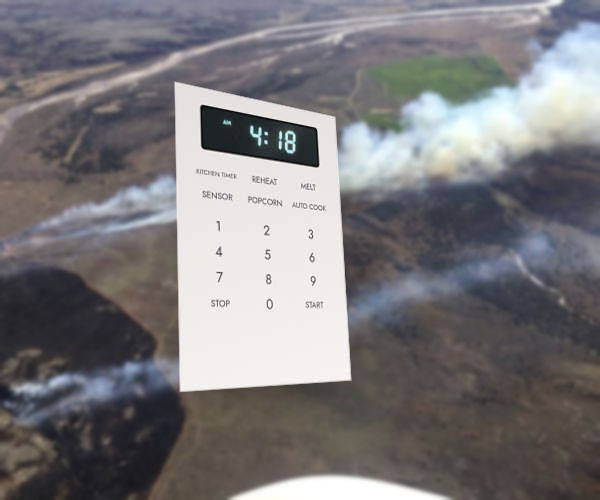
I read 4,18
